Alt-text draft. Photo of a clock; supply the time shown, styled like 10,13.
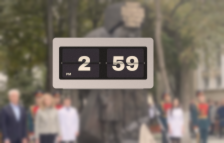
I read 2,59
